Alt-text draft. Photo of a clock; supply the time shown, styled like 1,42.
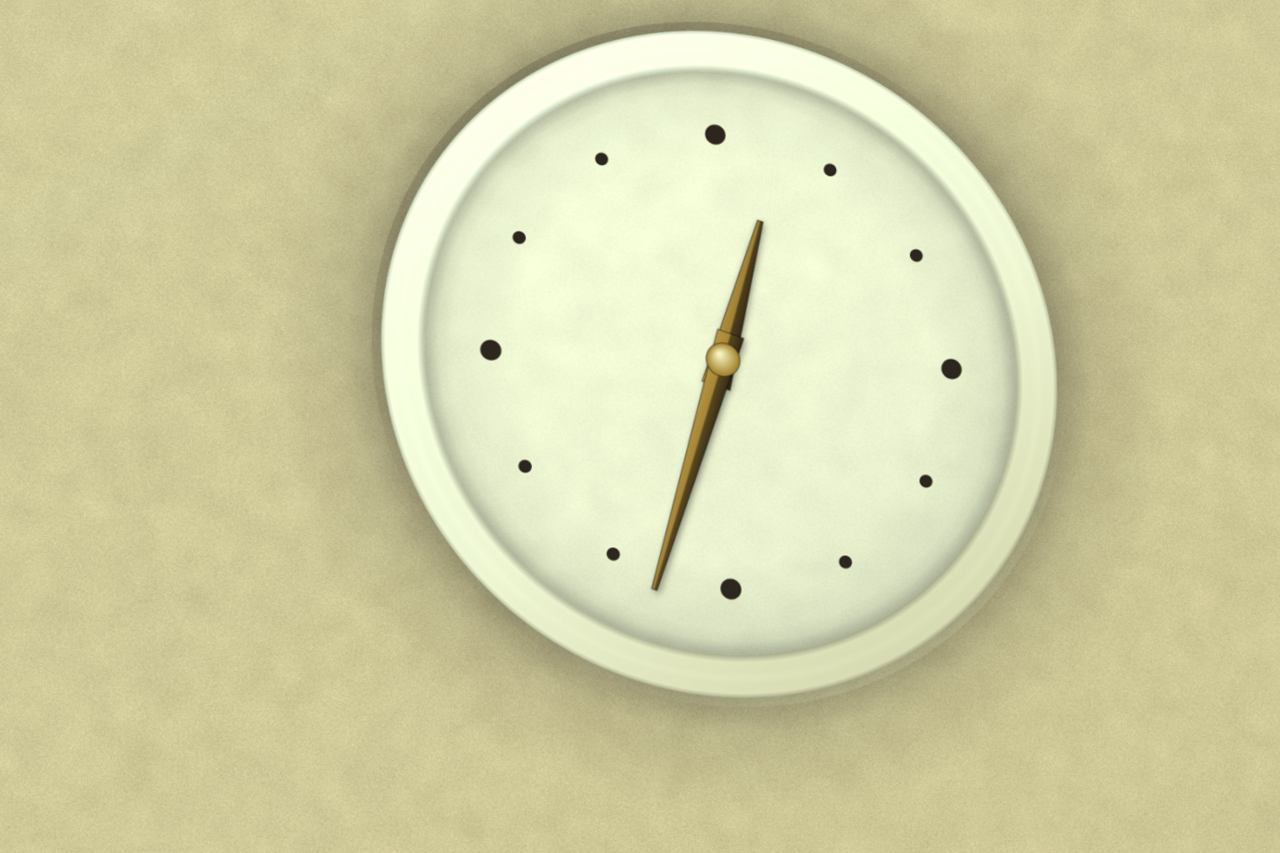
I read 12,33
